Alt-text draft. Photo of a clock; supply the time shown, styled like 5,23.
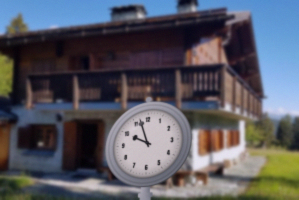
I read 9,57
